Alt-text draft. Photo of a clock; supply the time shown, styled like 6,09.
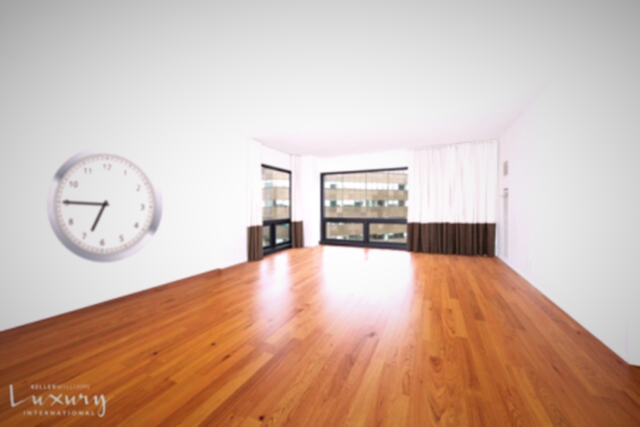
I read 6,45
